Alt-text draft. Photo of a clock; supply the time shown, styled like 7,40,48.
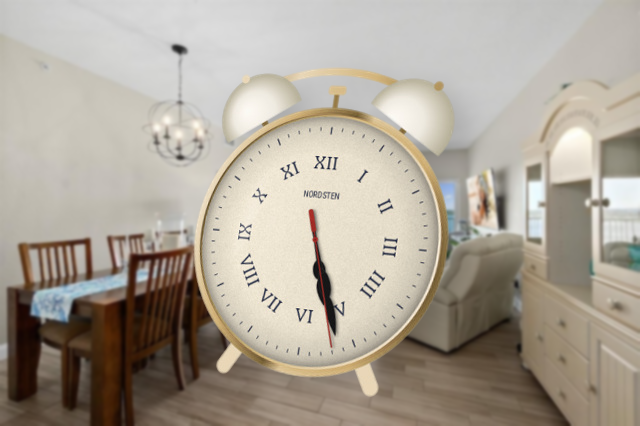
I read 5,26,27
